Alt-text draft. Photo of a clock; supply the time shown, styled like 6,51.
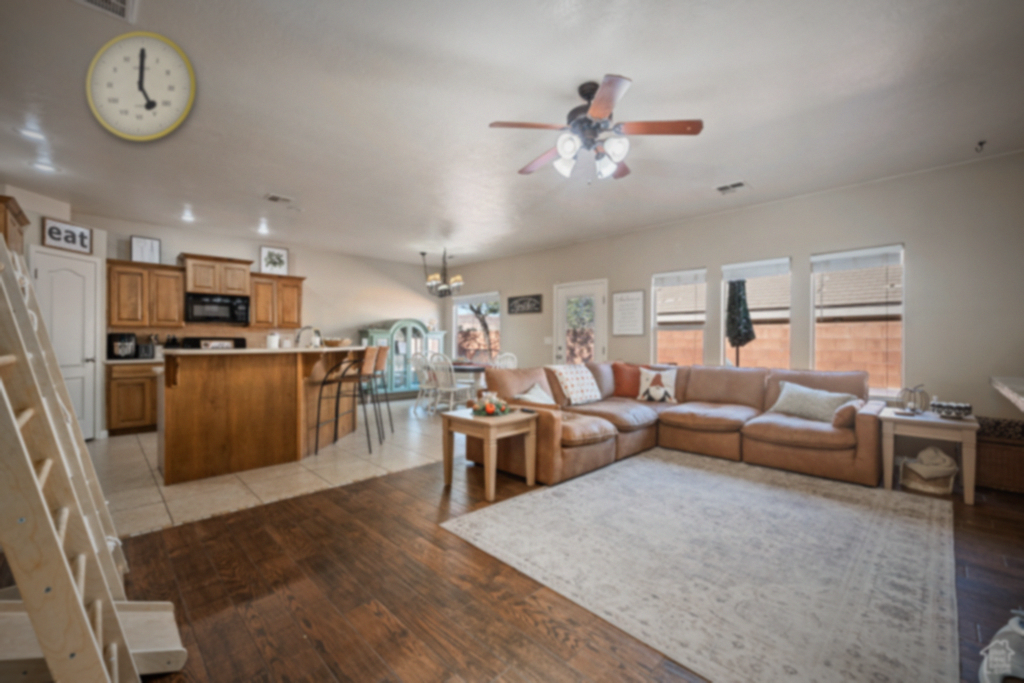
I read 5,00
